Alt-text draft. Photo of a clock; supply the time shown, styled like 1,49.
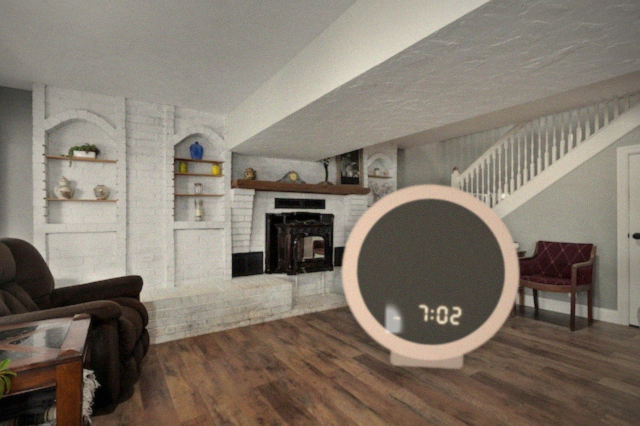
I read 7,02
